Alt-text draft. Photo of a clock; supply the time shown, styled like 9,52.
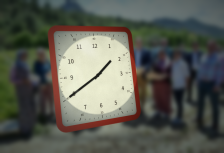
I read 1,40
